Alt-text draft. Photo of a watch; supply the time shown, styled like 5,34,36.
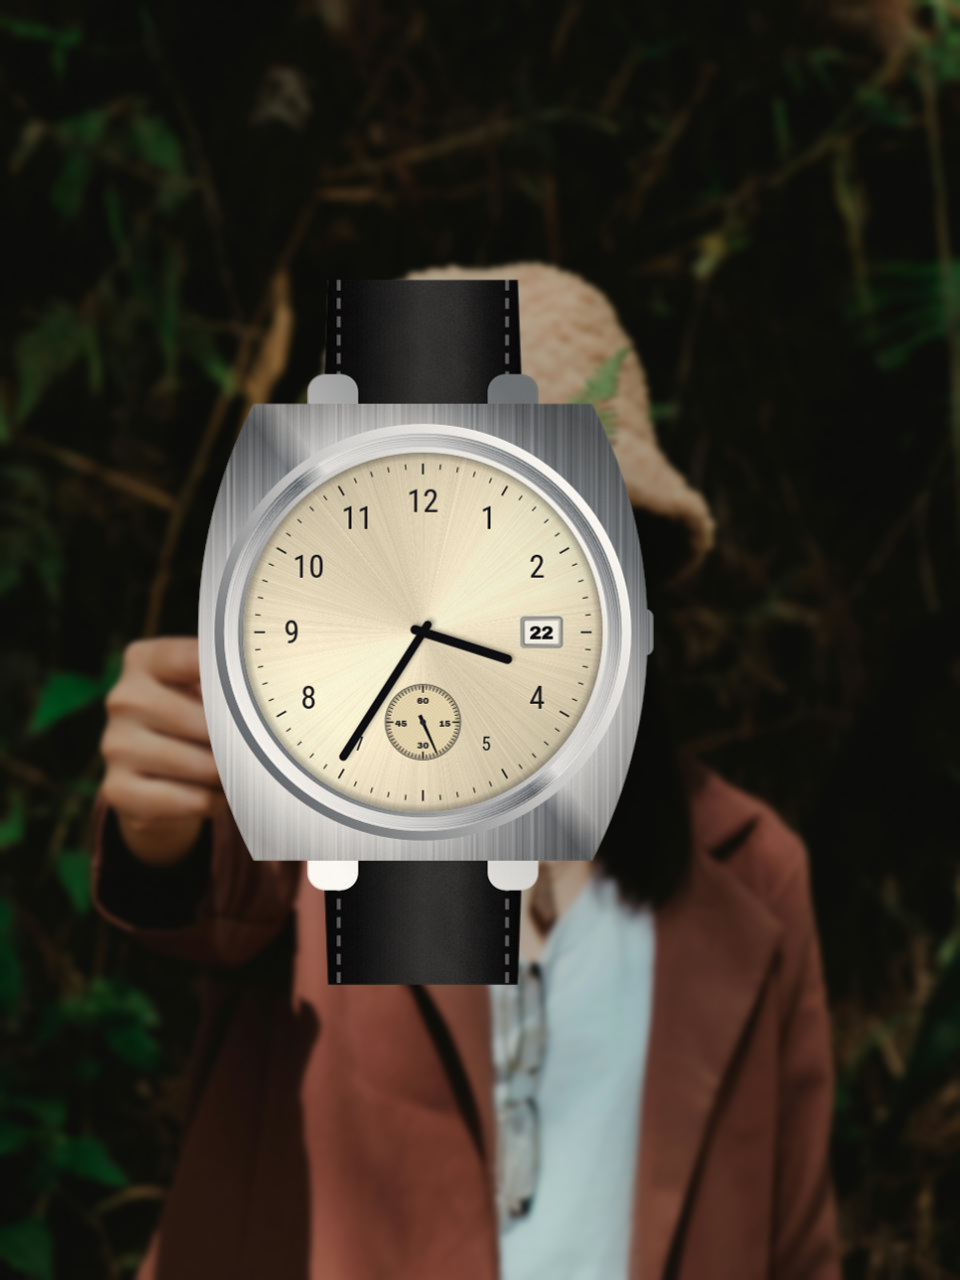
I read 3,35,26
